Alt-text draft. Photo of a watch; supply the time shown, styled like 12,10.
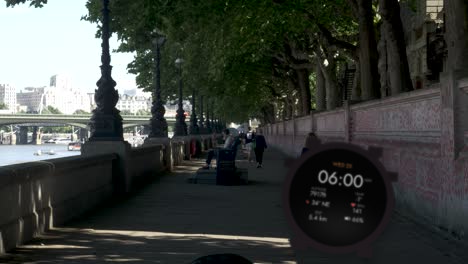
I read 6,00
